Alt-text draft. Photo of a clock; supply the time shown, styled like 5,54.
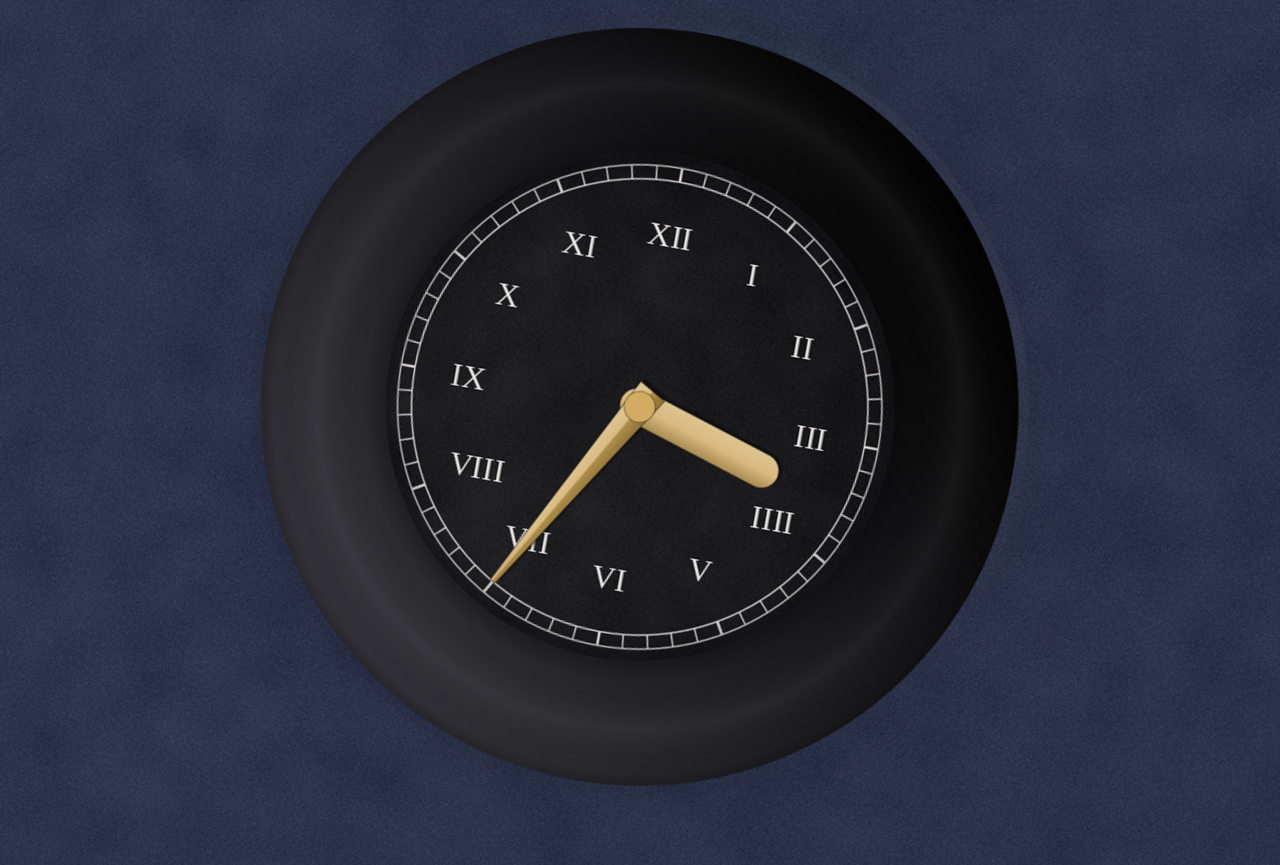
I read 3,35
